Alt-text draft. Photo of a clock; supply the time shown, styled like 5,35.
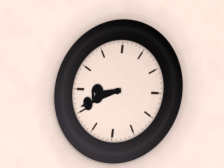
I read 8,41
